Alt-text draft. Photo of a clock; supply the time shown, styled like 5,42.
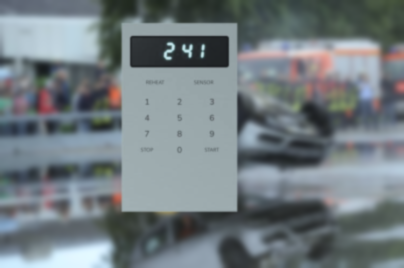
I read 2,41
